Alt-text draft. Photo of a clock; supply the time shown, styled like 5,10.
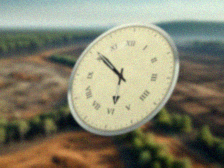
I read 5,51
